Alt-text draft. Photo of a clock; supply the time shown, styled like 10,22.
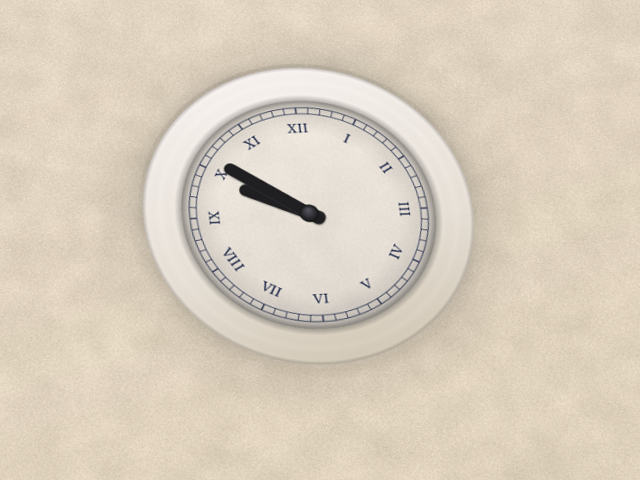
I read 9,51
